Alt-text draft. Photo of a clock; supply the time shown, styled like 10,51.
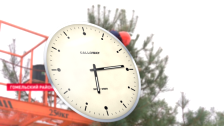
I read 6,14
